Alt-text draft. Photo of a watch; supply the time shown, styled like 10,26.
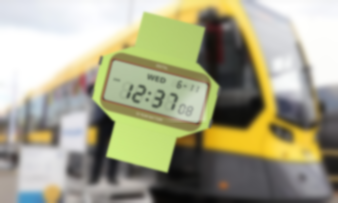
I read 12,37
